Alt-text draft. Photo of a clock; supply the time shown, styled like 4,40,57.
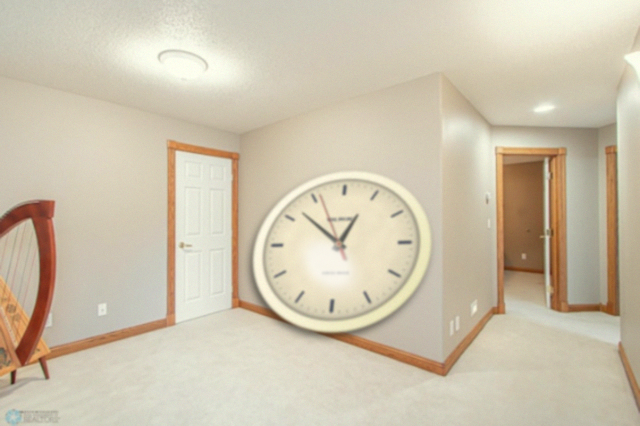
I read 12,51,56
